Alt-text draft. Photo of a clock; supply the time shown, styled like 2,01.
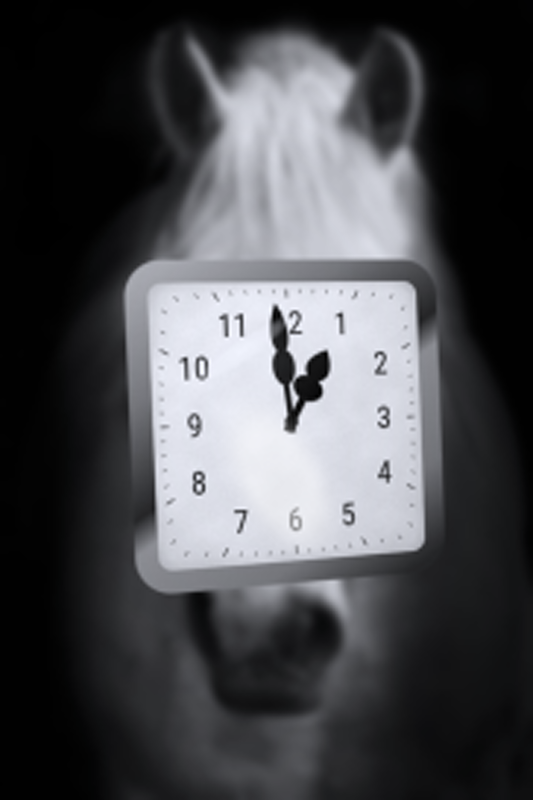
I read 12,59
